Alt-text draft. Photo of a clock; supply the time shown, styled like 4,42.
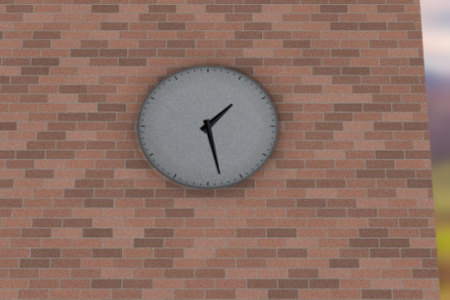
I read 1,28
